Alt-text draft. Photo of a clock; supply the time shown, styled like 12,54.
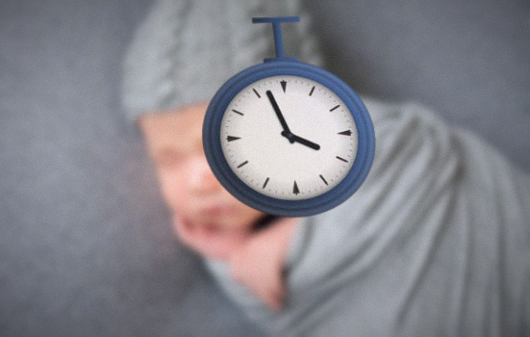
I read 3,57
